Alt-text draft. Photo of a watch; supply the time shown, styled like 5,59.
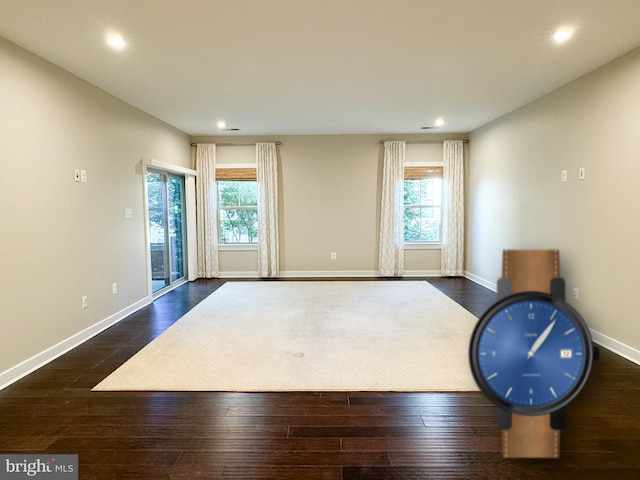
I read 1,06
